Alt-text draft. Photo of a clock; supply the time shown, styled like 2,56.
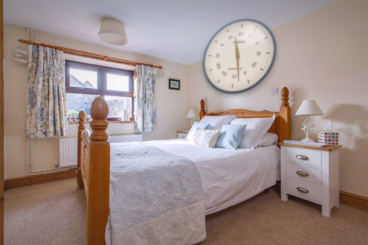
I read 11,28
